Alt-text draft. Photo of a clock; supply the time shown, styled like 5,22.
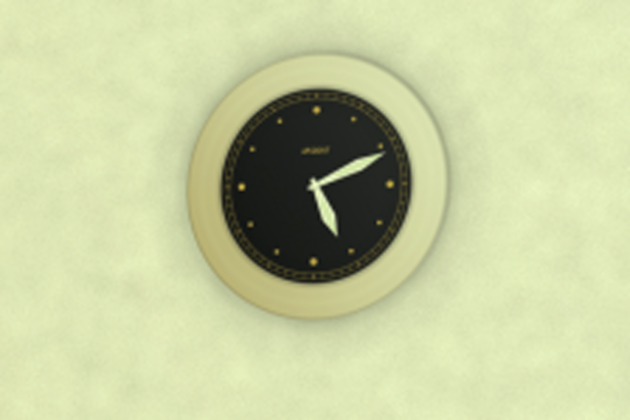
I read 5,11
